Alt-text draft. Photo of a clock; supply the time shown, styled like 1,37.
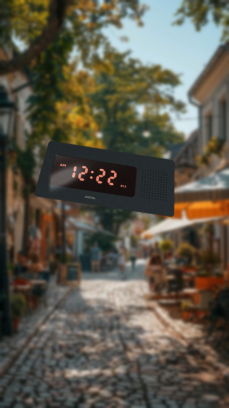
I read 12,22
